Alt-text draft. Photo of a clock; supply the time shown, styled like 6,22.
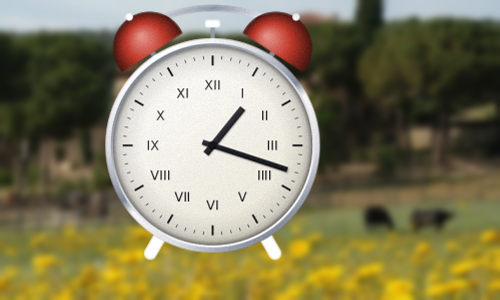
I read 1,18
